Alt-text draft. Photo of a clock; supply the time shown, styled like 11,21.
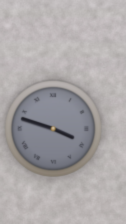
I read 3,48
